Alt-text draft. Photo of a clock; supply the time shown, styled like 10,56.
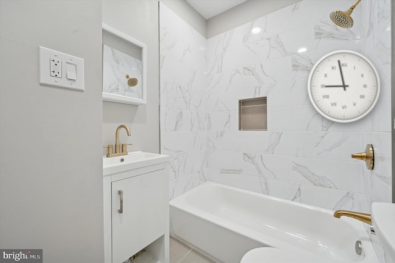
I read 8,58
